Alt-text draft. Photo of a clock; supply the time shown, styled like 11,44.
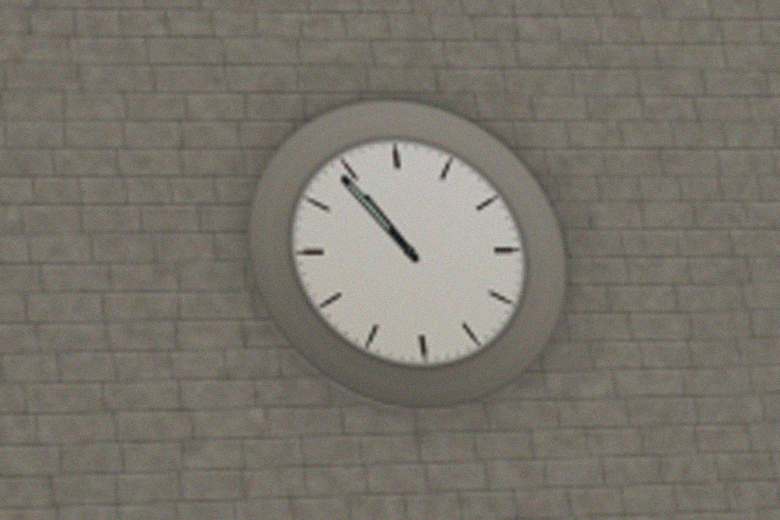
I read 10,54
